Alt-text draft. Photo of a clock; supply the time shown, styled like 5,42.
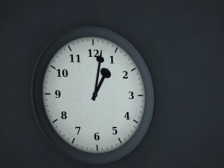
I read 1,02
